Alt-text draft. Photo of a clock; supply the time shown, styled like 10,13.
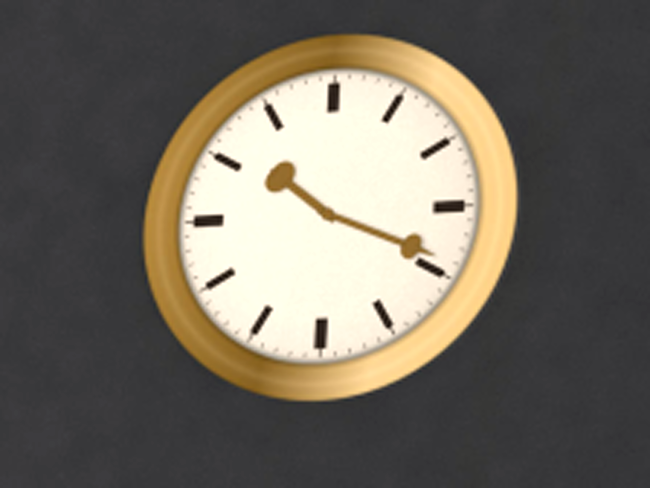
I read 10,19
